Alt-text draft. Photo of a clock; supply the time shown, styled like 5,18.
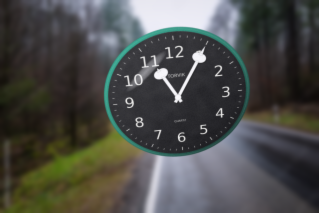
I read 11,05
